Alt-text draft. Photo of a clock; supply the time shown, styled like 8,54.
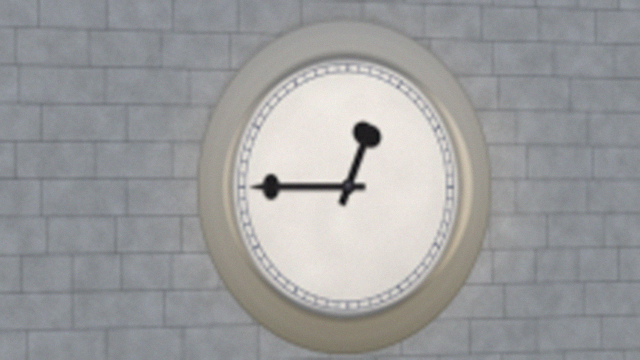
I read 12,45
